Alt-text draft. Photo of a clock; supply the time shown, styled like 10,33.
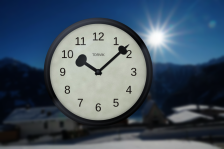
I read 10,08
